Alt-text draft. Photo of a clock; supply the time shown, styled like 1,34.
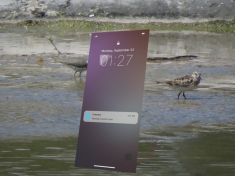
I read 1,27
